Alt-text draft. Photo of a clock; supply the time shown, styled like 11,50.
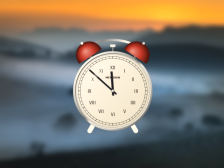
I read 11,52
